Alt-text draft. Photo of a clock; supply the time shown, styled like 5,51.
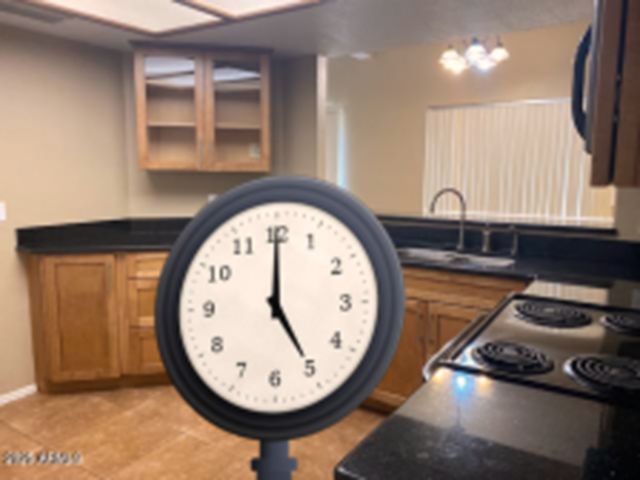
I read 5,00
